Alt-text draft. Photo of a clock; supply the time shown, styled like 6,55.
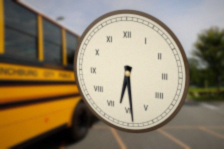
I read 6,29
